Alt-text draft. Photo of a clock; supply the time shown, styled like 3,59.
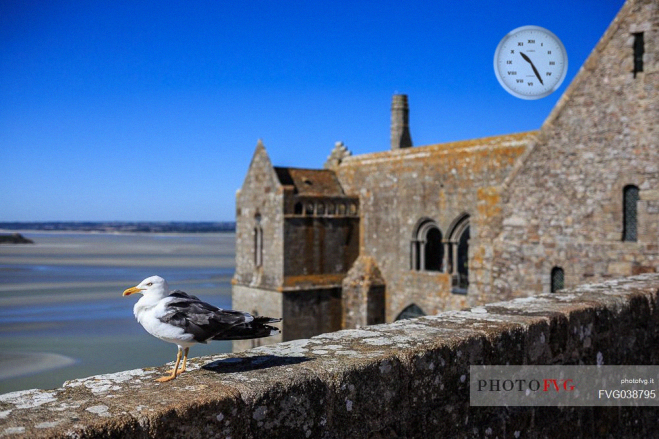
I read 10,25
